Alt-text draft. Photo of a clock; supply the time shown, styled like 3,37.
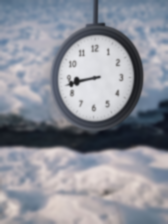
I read 8,43
